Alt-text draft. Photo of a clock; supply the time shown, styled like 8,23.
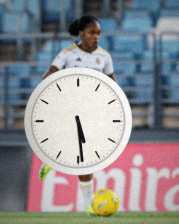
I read 5,29
